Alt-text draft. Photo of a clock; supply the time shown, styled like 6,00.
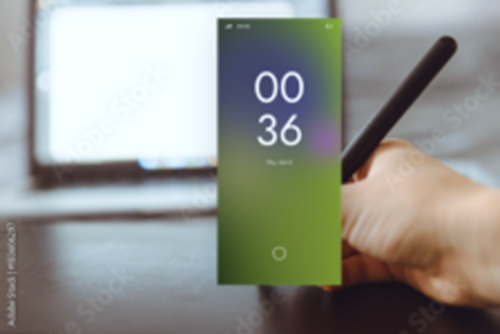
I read 0,36
